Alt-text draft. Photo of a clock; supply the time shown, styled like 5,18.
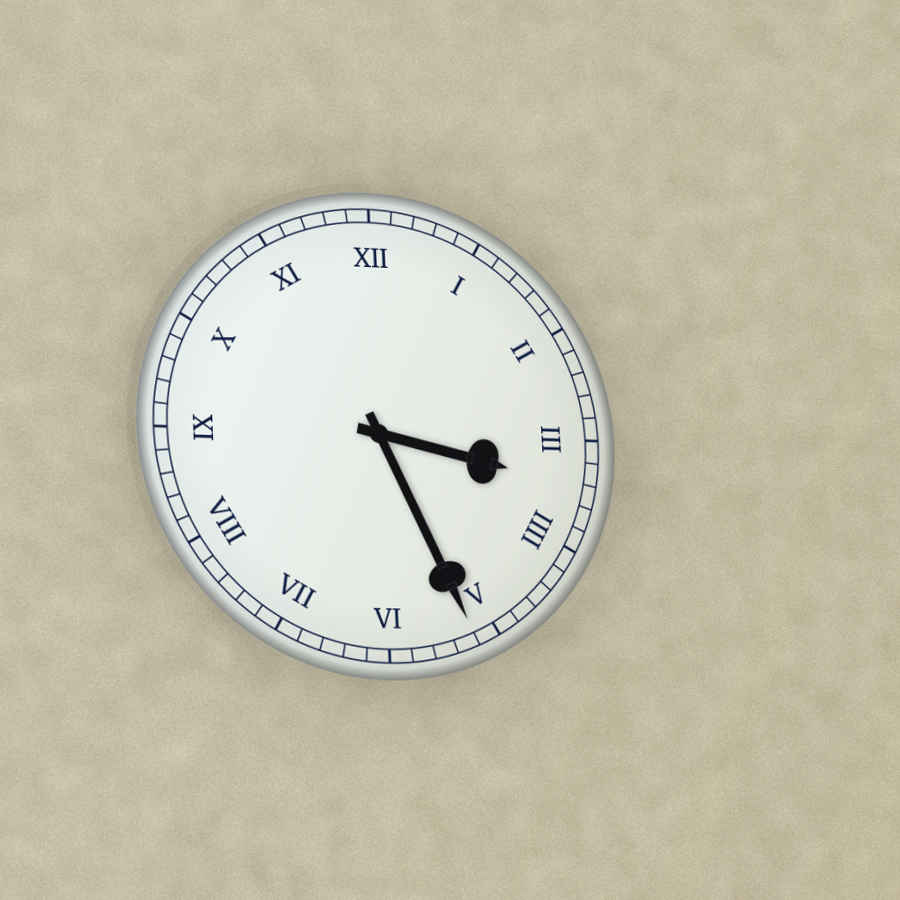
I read 3,26
